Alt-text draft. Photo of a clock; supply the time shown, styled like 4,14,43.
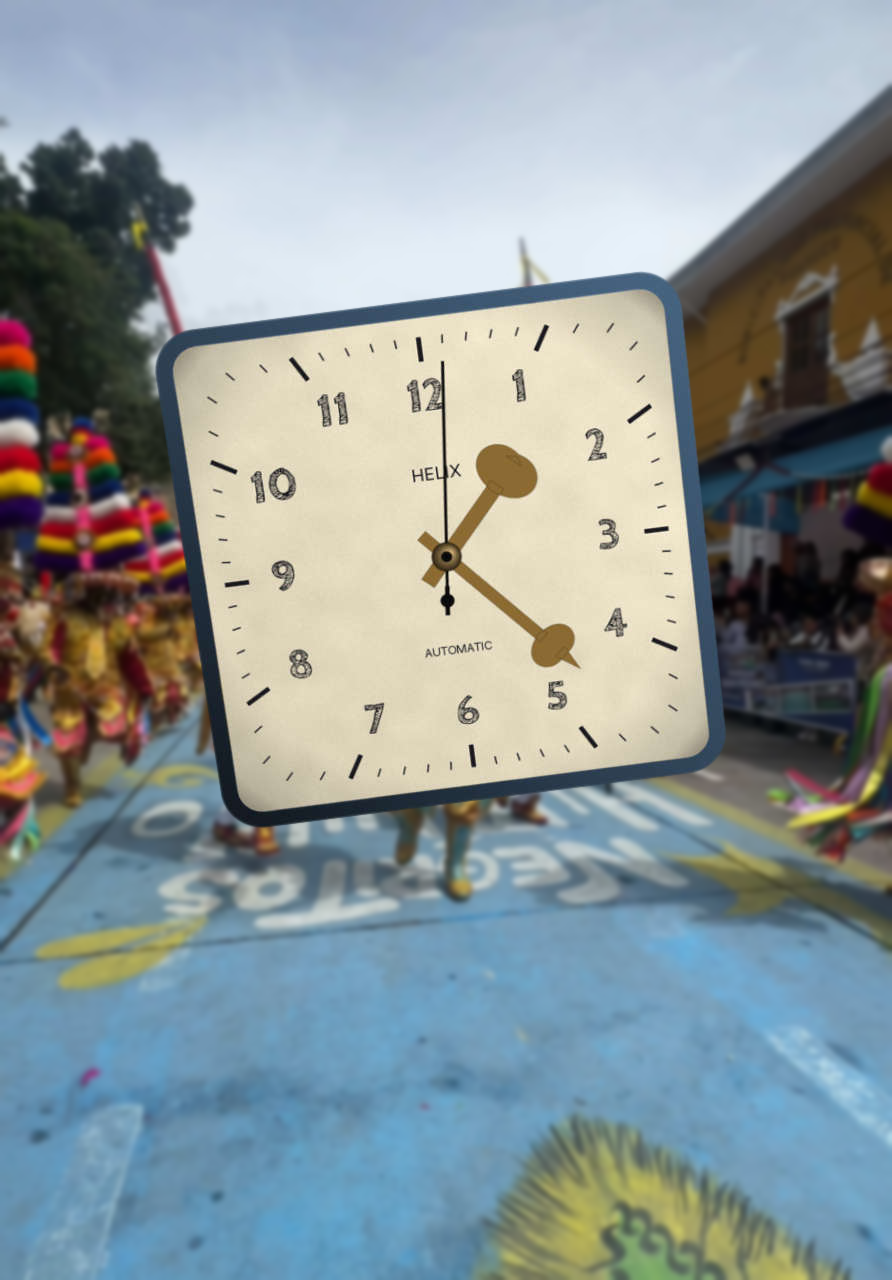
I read 1,23,01
